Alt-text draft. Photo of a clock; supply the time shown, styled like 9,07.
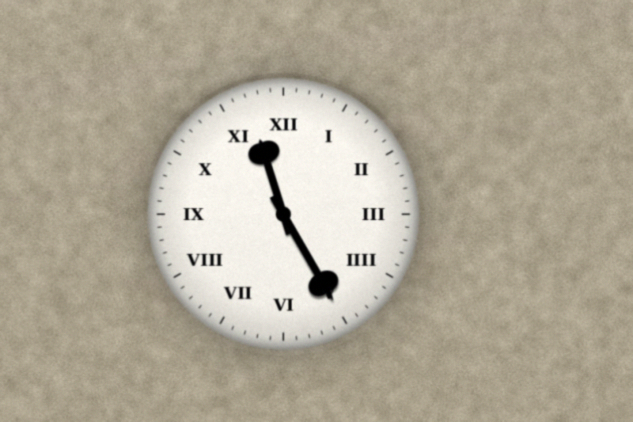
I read 11,25
